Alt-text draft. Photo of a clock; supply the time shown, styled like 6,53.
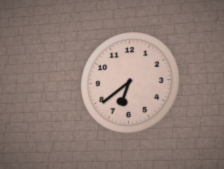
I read 6,39
